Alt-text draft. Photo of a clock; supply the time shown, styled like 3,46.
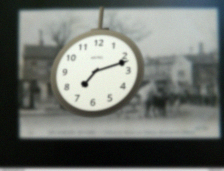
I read 7,12
